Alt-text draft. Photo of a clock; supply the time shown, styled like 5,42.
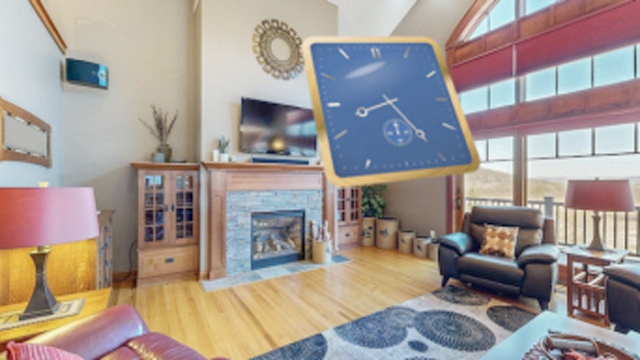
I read 8,25
